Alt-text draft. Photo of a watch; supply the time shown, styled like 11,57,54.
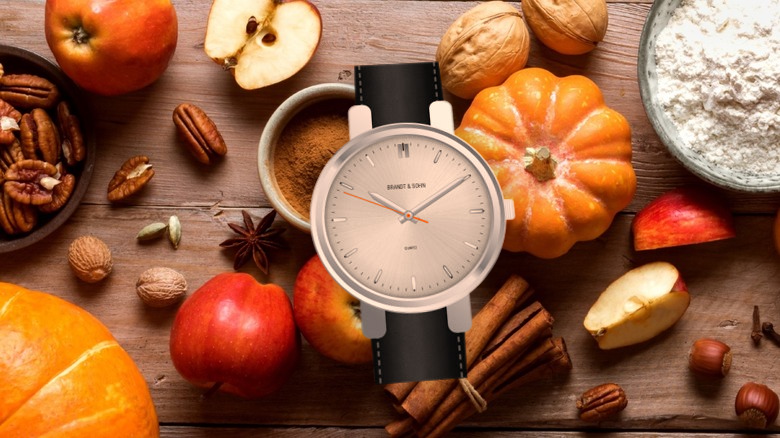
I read 10,09,49
